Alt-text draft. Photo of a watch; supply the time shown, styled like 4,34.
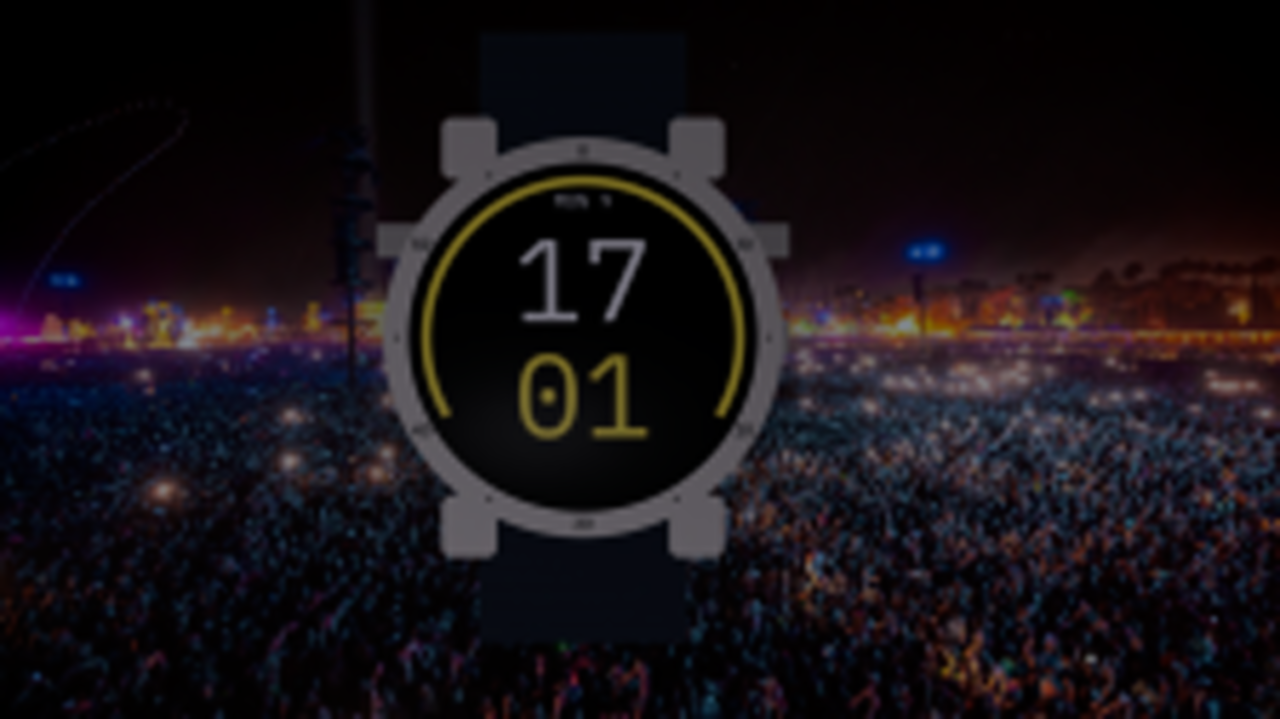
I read 17,01
